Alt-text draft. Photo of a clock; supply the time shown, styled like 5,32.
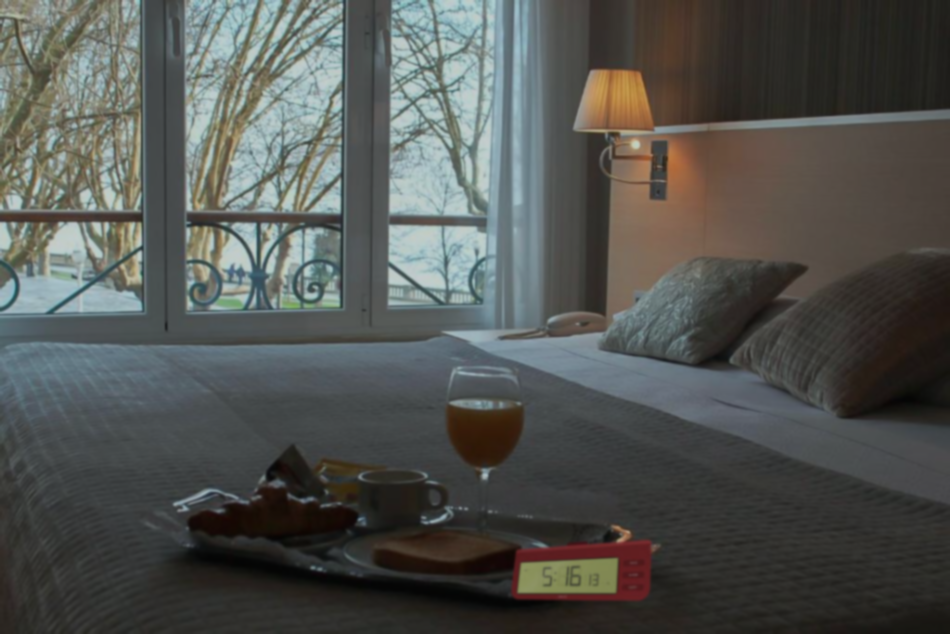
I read 5,16
